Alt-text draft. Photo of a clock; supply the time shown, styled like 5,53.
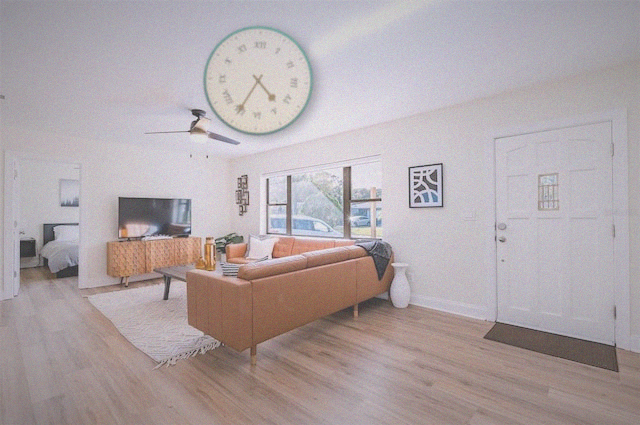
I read 4,35
